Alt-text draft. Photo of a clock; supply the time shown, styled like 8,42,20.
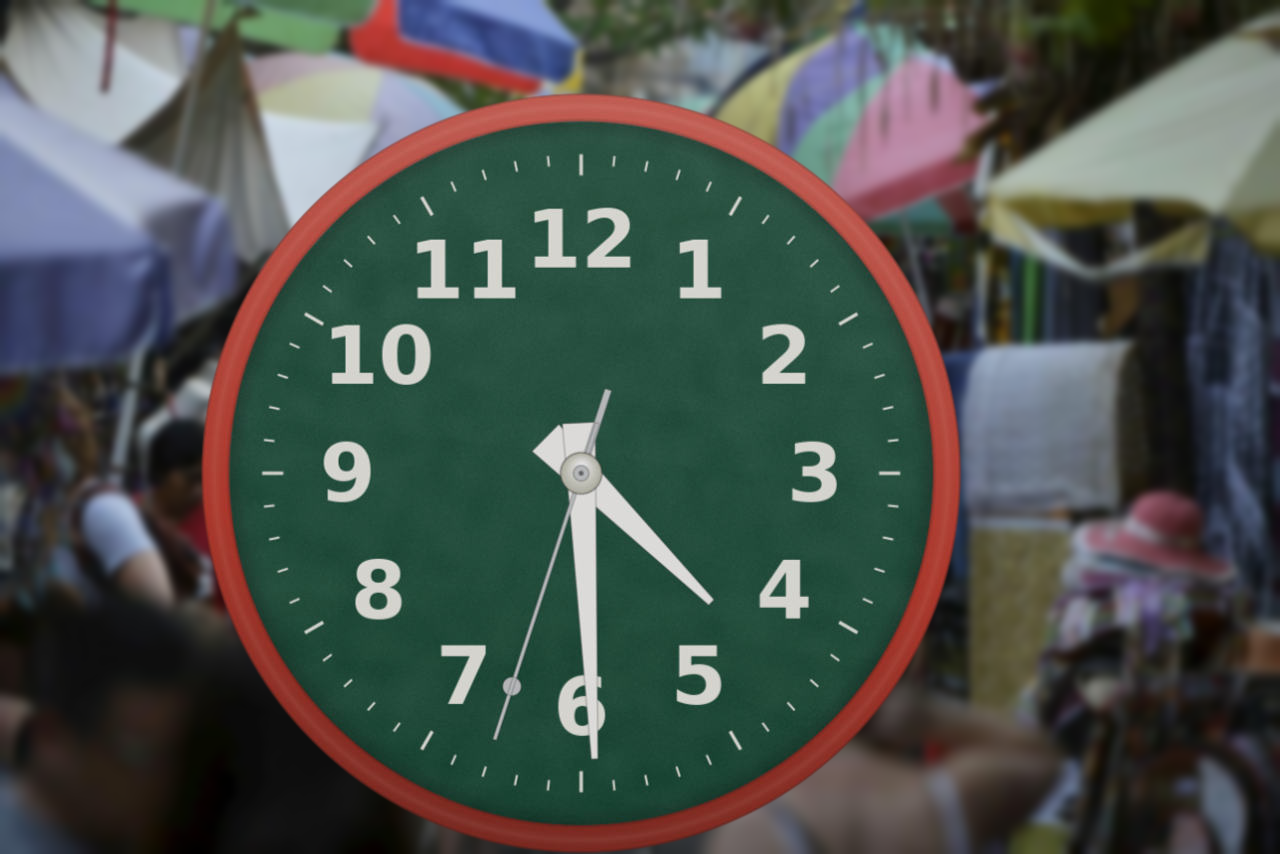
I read 4,29,33
